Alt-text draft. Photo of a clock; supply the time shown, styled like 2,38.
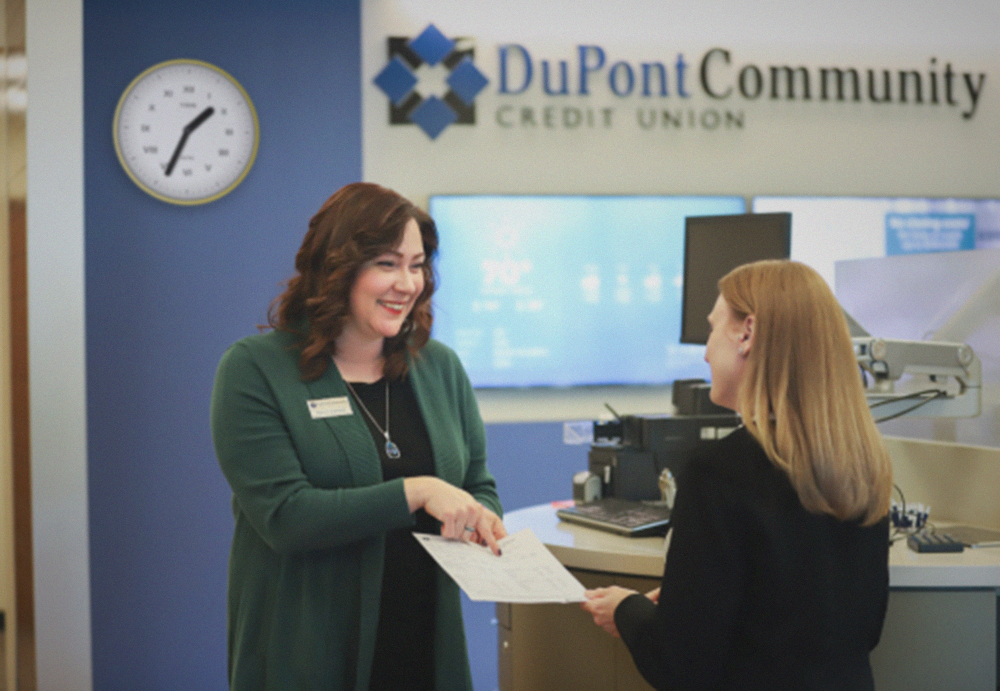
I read 1,34
